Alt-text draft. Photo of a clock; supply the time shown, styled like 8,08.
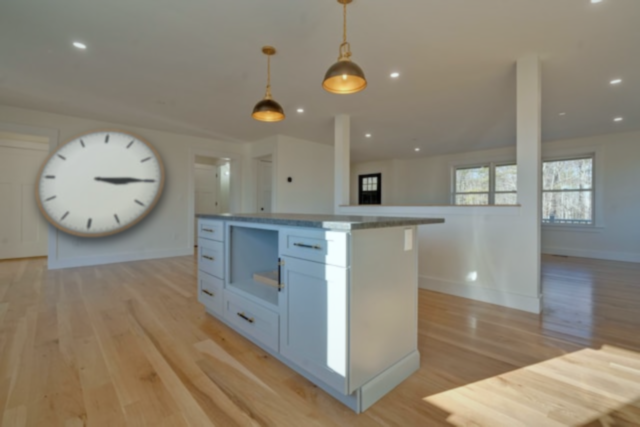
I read 3,15
